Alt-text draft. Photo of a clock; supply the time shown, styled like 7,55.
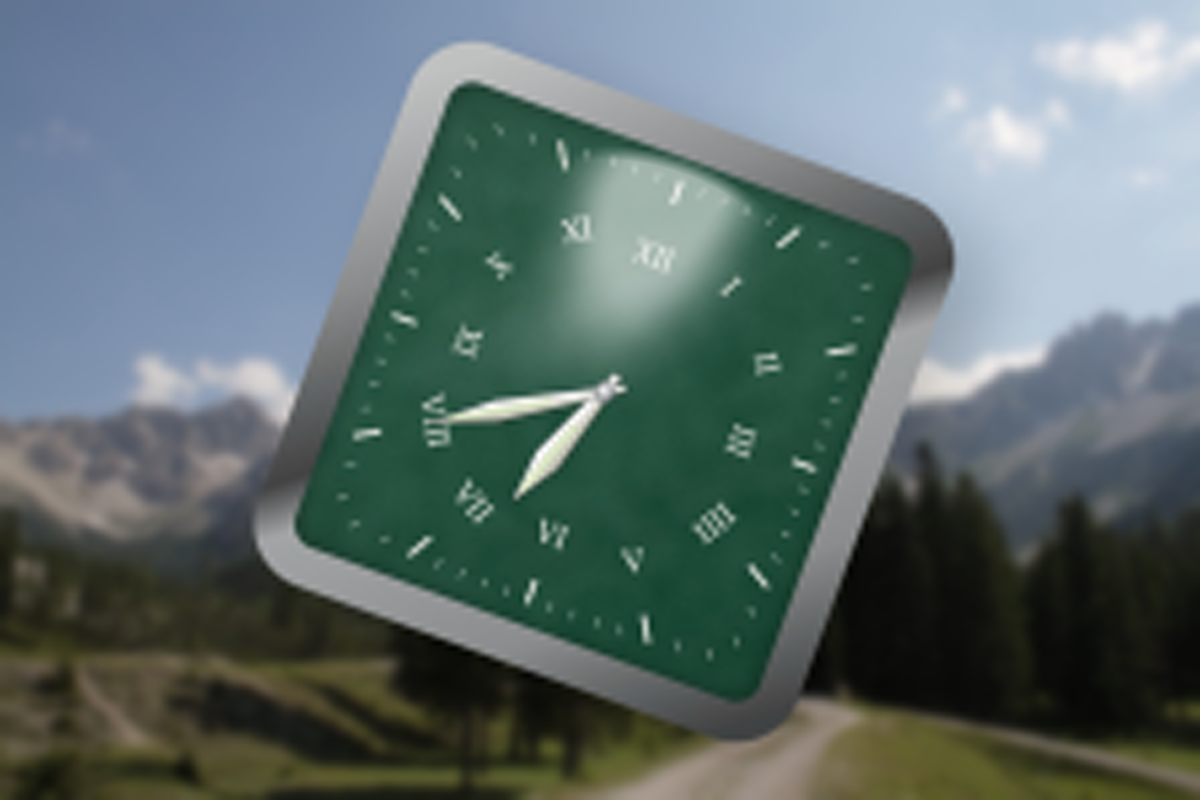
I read 6,40
